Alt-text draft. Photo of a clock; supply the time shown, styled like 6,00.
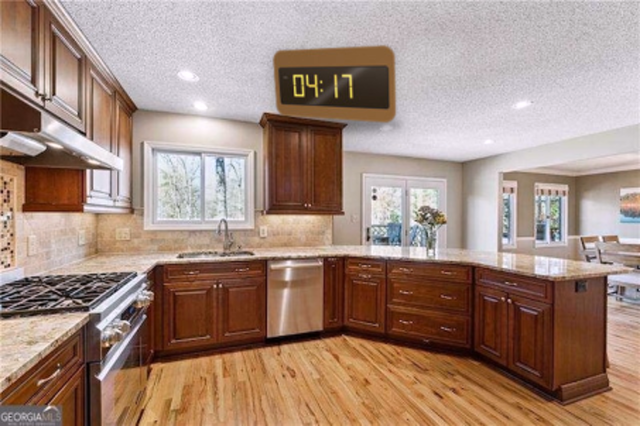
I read 4,17
